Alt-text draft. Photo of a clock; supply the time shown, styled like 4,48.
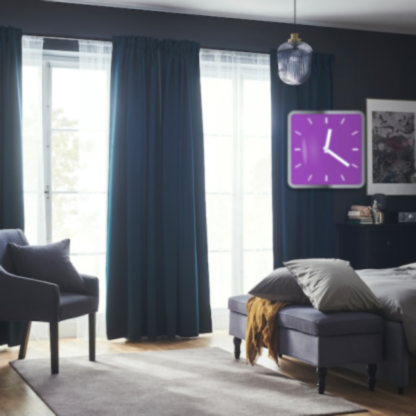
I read 12,21
